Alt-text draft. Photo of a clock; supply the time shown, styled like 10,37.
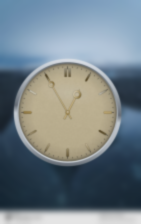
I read 12,55
